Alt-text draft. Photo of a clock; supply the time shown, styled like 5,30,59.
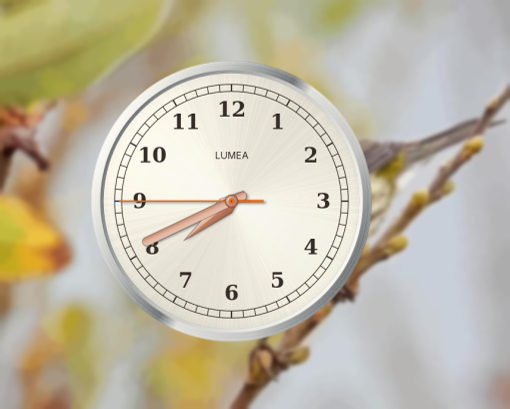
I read 7,40,45
